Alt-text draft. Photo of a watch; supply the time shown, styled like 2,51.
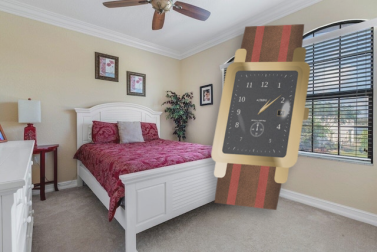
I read 1,08
